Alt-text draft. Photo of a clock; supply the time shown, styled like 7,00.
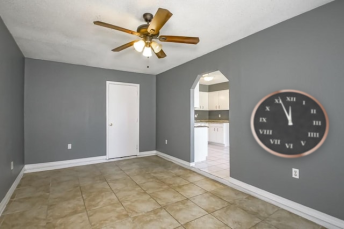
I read 11,56
